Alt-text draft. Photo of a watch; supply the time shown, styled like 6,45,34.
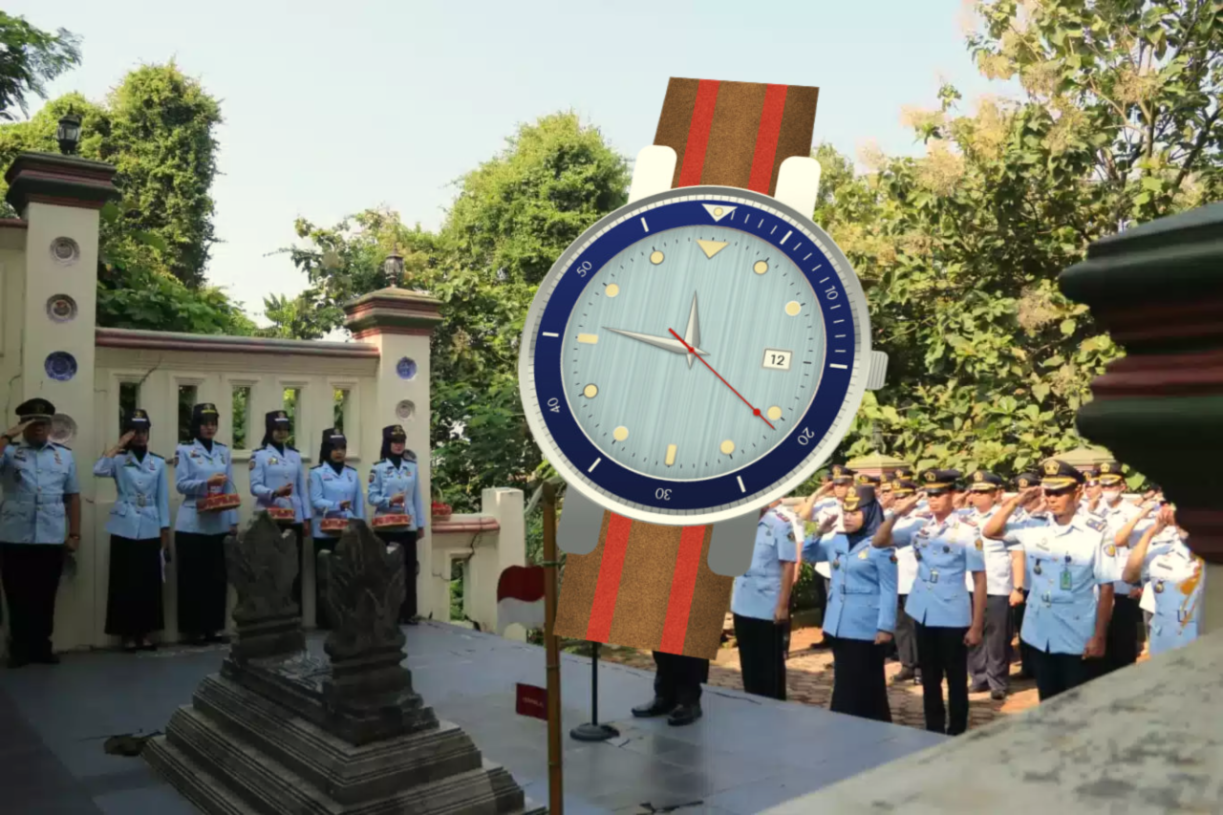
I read 11,46,21
